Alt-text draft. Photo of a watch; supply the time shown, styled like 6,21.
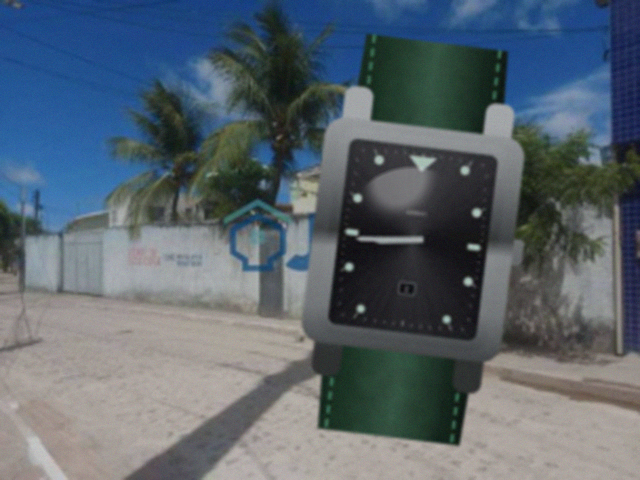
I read 8,44
